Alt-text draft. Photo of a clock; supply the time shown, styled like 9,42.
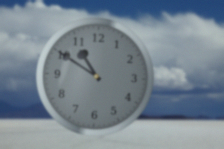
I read 10,50
